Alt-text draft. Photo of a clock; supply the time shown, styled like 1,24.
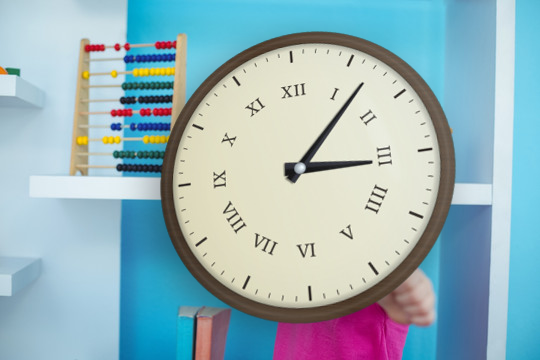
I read 3,07
